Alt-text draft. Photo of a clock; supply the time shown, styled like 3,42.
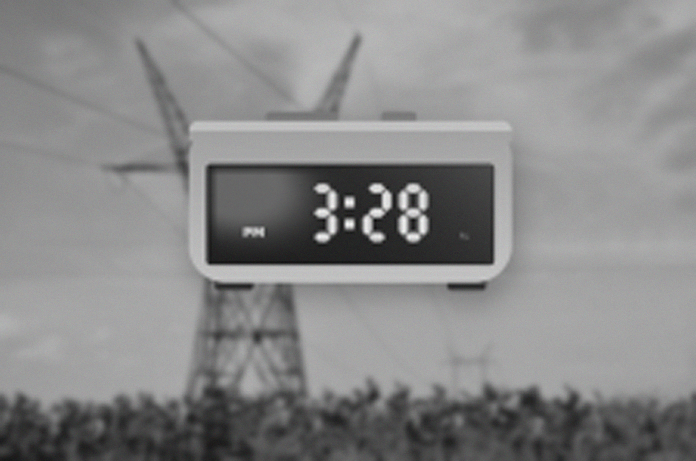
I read 3,28
